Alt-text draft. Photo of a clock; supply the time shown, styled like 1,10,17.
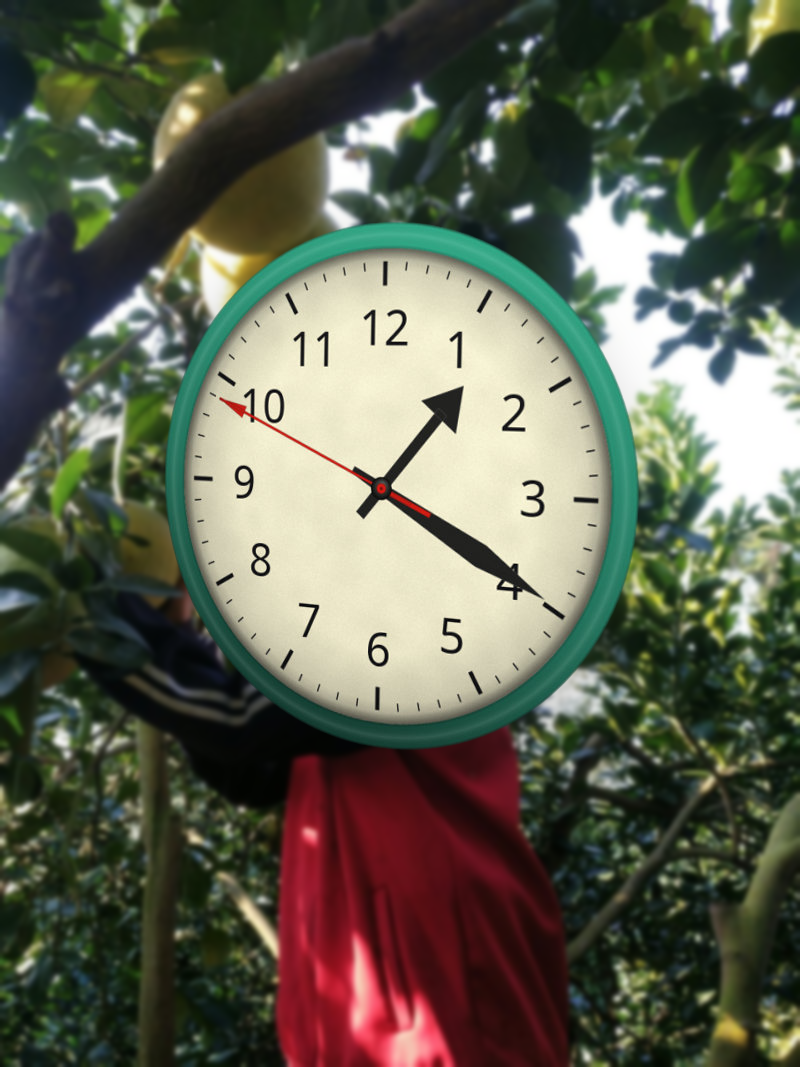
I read 1,19,49
